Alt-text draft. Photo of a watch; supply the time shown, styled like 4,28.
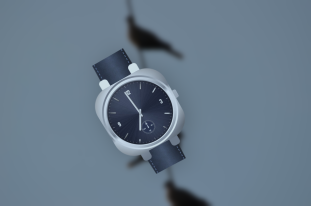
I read 6,59
